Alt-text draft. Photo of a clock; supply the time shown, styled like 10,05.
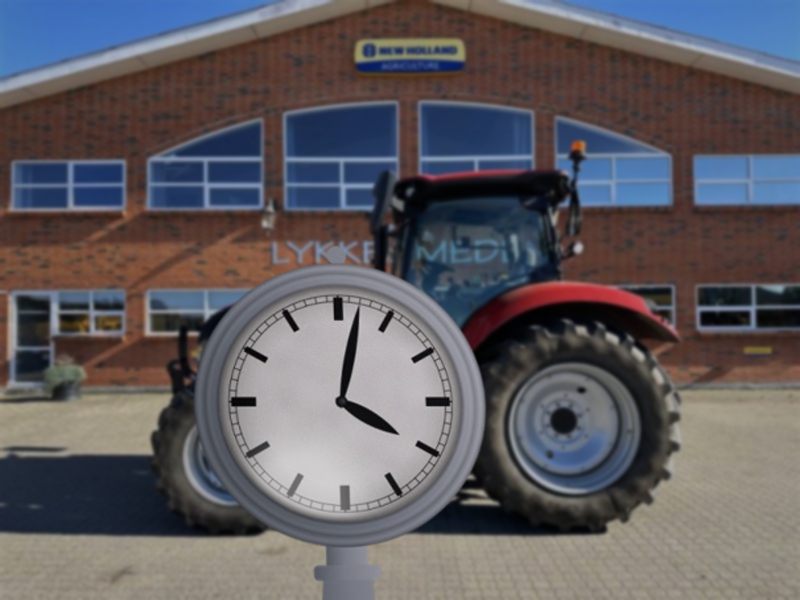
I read 4,02
